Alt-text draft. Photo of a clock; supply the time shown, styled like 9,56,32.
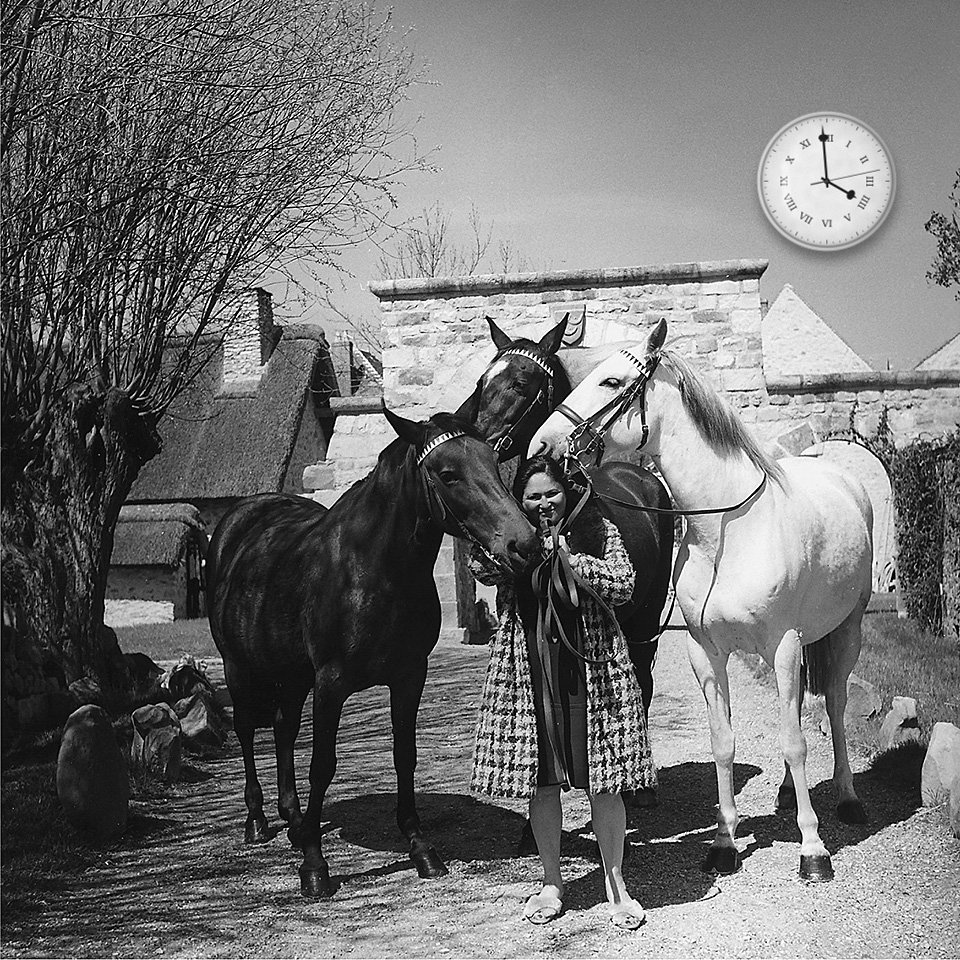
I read 3,59,13
